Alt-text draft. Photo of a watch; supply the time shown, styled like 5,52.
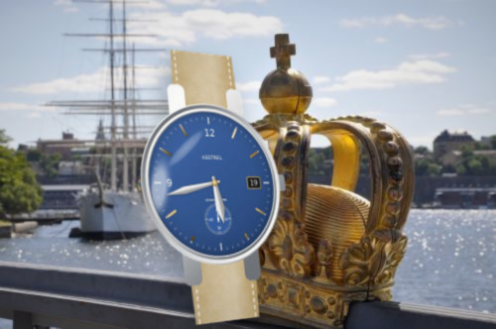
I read 5,43
